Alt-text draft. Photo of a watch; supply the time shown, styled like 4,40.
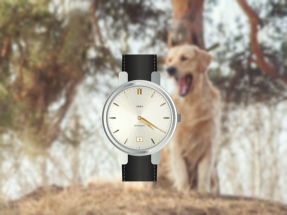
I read 4,20
